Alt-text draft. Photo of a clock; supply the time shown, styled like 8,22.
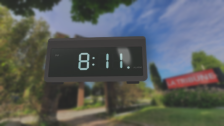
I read 8,11
